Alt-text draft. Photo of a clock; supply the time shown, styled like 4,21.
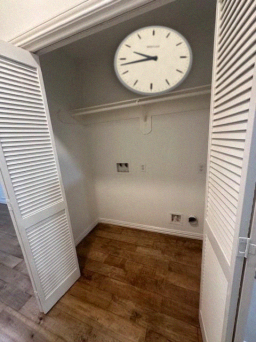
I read 9,43
